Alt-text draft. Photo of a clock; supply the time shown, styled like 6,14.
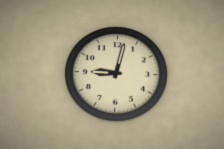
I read 9,02
